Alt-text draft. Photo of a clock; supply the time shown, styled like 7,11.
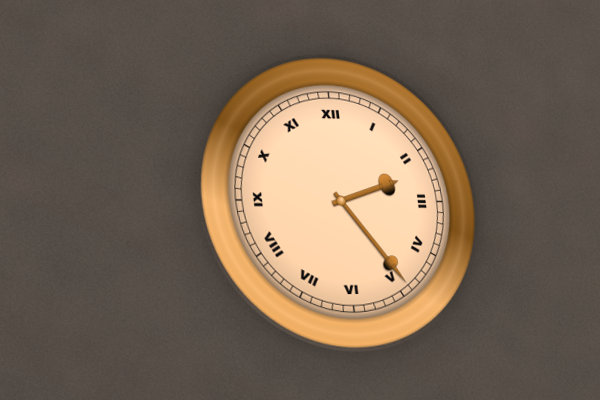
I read 2,24
